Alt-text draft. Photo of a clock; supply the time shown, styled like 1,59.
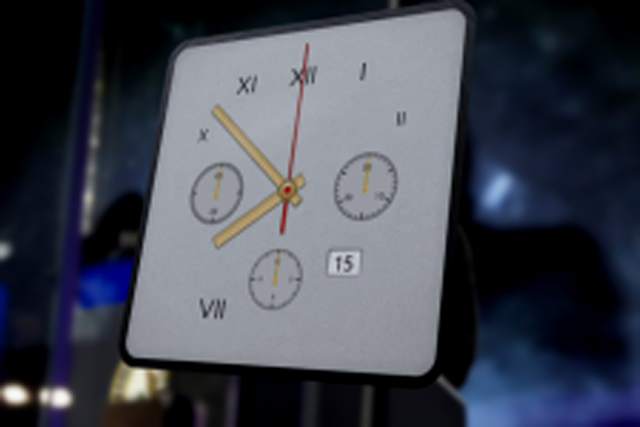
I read 7,52
